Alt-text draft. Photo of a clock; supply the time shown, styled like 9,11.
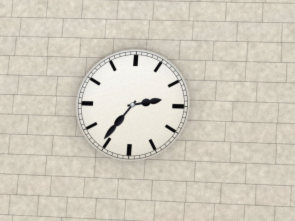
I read 2,36
